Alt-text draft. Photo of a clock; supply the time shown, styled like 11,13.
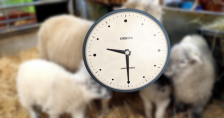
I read 9,30
